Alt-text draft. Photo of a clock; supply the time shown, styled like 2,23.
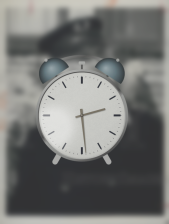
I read 2,29
